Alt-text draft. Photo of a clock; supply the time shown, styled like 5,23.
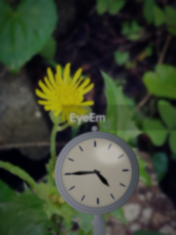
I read 4,45
